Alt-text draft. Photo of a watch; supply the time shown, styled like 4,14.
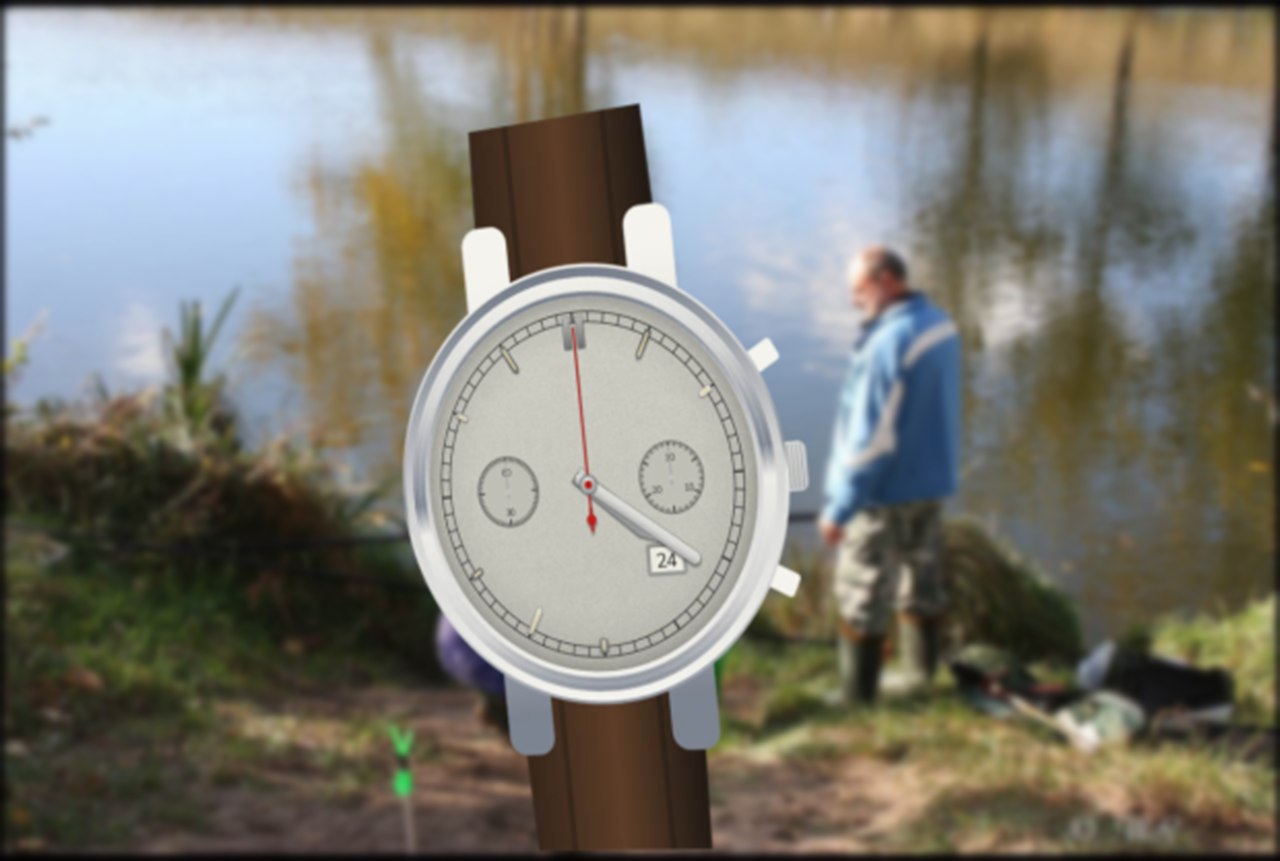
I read 4,21
